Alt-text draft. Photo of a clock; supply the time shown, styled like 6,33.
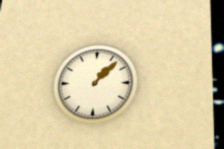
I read 1,07
